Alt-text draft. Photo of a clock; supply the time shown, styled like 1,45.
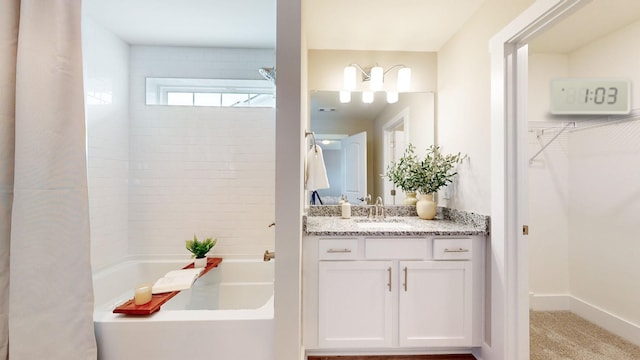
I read 1,03
